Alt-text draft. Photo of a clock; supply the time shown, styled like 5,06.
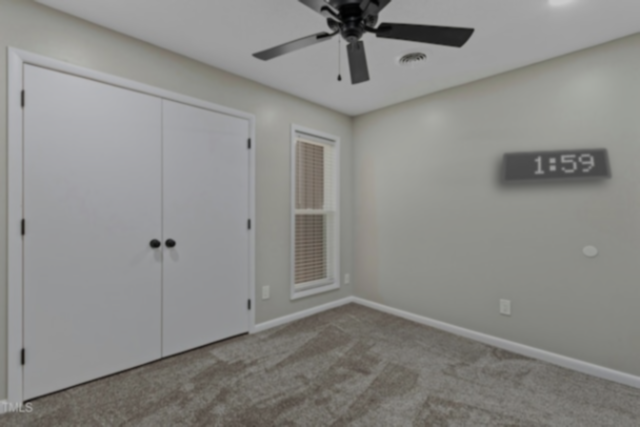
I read 1,59
